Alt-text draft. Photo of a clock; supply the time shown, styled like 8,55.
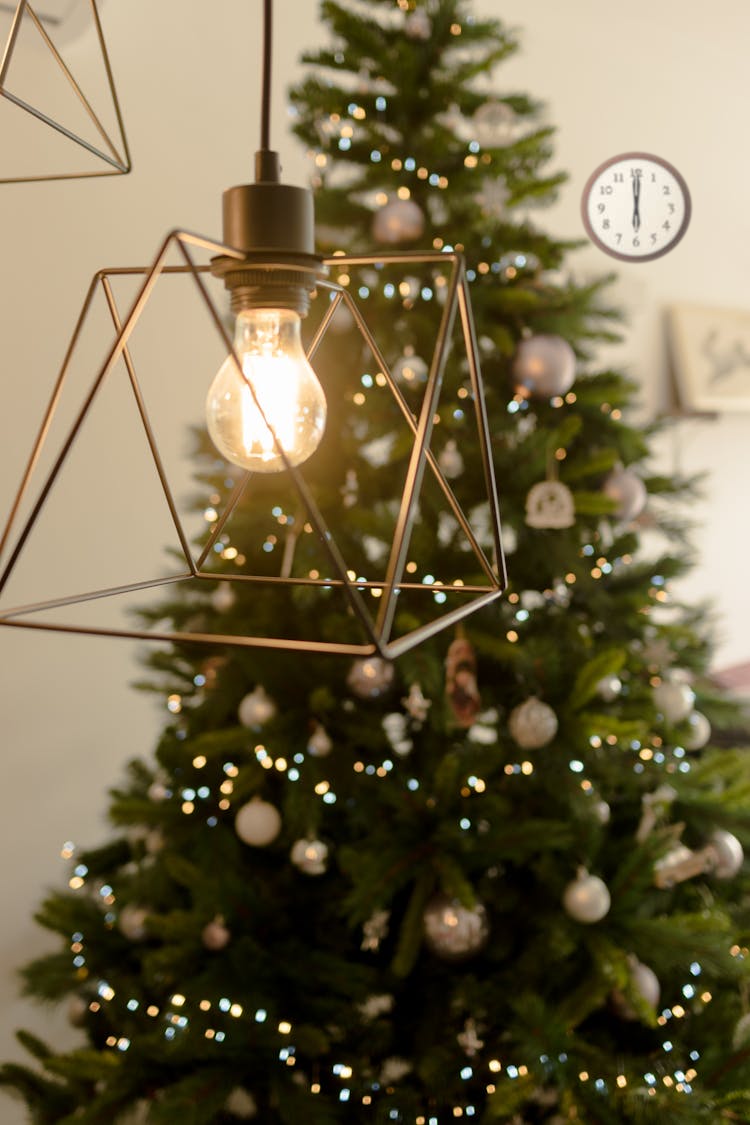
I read 6,00
